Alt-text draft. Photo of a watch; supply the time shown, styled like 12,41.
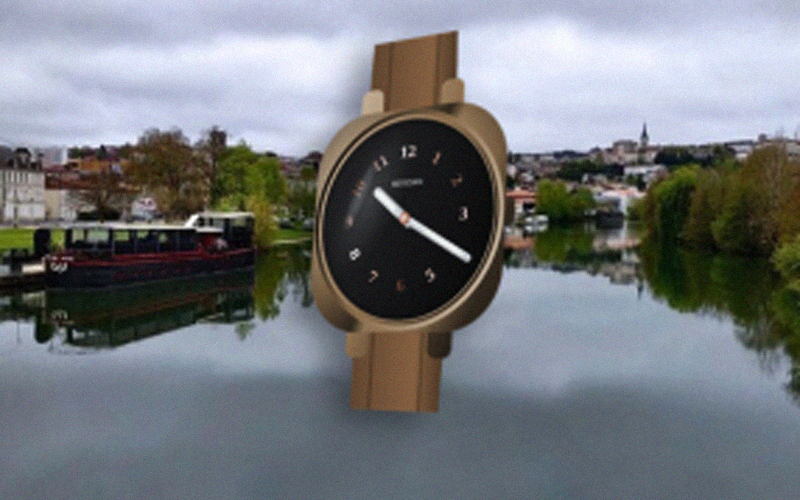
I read 10,20
